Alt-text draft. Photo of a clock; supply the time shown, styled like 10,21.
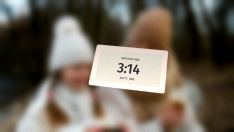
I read 3,14
